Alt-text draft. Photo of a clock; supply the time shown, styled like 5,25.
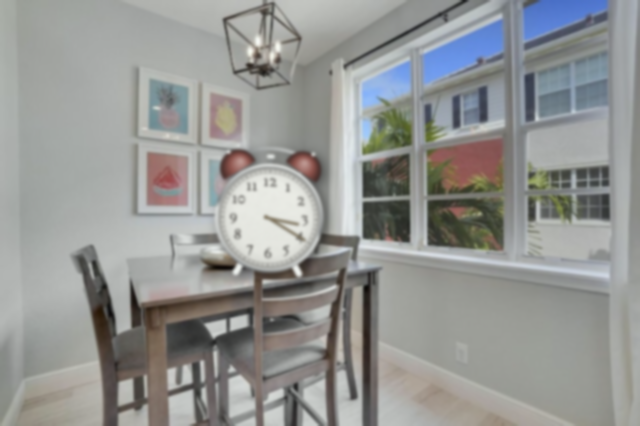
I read 3,20
